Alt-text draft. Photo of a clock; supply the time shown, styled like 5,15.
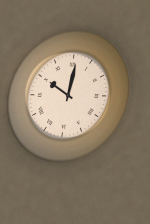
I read 10,01
